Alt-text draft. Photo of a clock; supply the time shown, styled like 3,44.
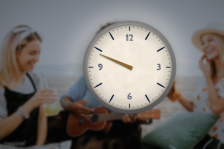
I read 9,49
